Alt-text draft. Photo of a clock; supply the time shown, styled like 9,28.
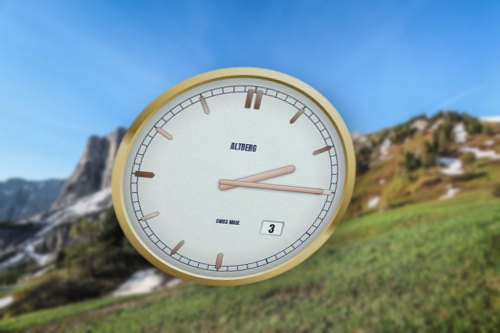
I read 2,15
